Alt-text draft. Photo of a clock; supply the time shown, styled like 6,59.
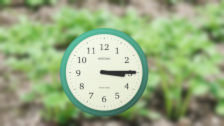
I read 3,15
